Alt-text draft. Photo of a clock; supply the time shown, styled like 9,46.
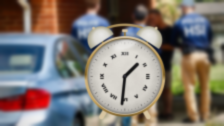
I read 1,31
